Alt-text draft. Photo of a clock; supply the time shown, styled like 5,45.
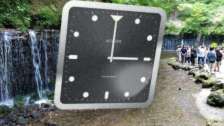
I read 3,00
